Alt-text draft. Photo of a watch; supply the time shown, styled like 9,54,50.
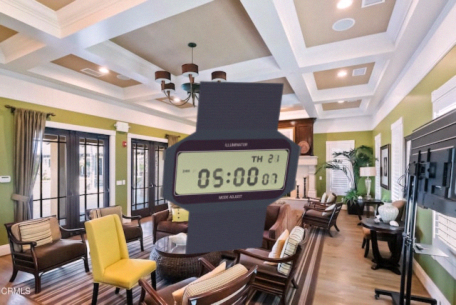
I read 5,00,07
